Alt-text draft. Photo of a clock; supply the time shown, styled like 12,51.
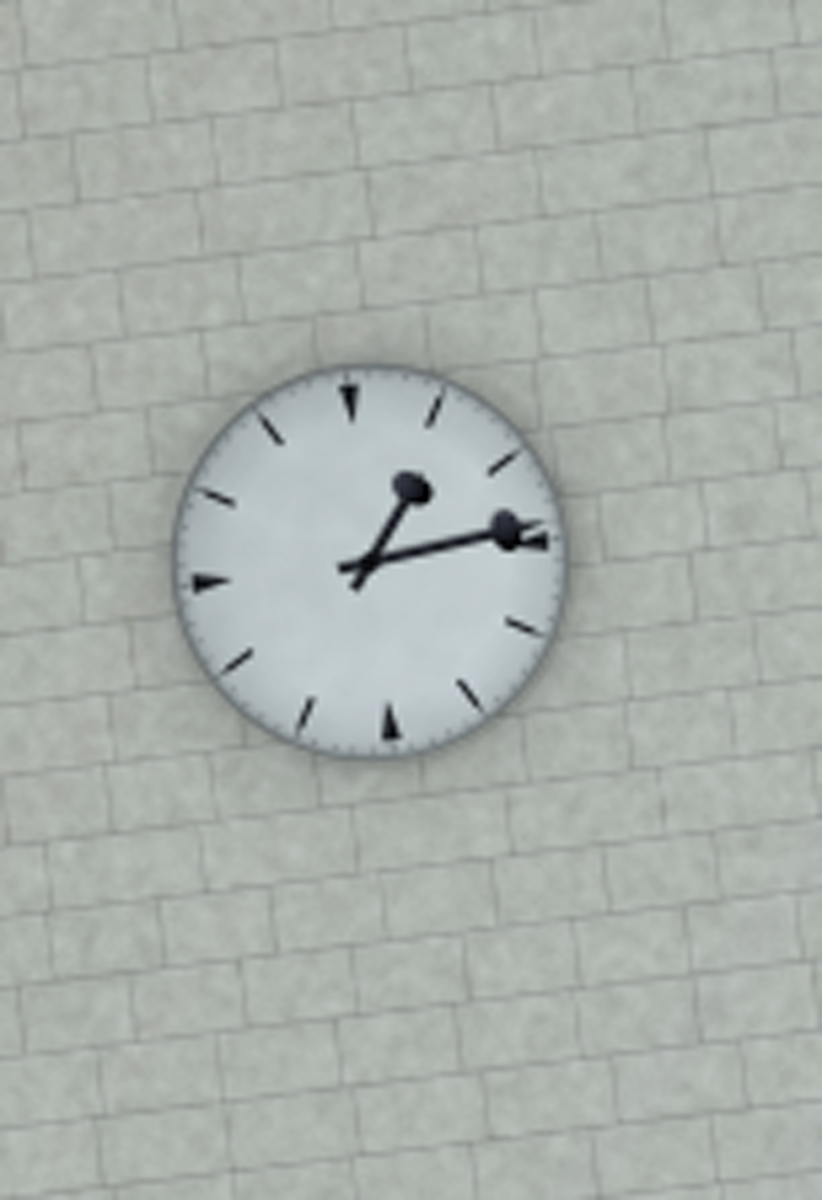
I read 1,14
